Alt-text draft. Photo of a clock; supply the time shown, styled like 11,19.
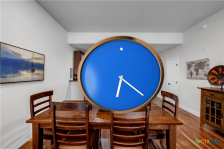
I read 6,22
